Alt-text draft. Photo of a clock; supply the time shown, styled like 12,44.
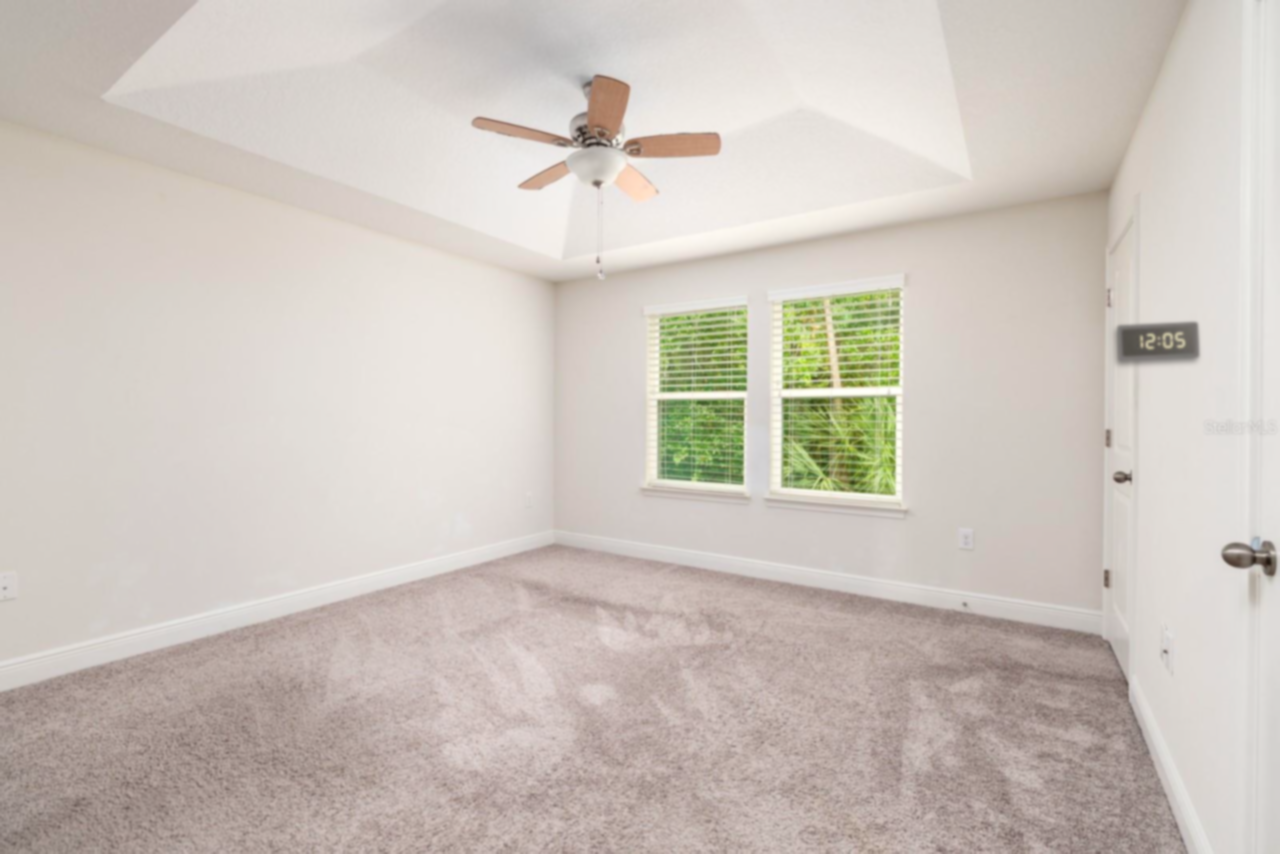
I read 12,05
